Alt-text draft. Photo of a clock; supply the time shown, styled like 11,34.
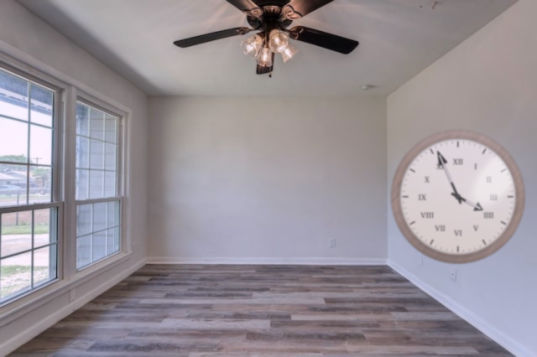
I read 3,56
